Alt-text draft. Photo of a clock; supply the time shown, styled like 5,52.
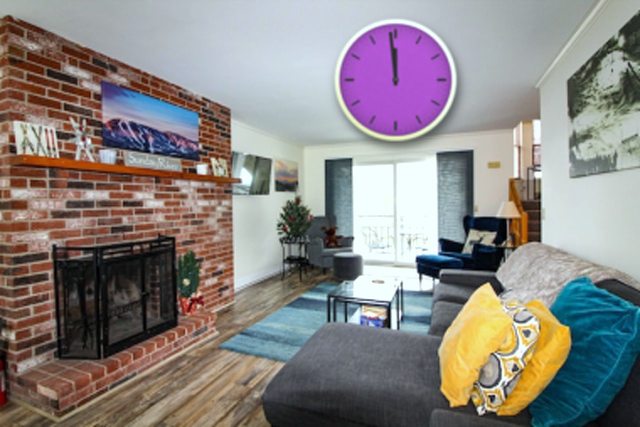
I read 11,59
